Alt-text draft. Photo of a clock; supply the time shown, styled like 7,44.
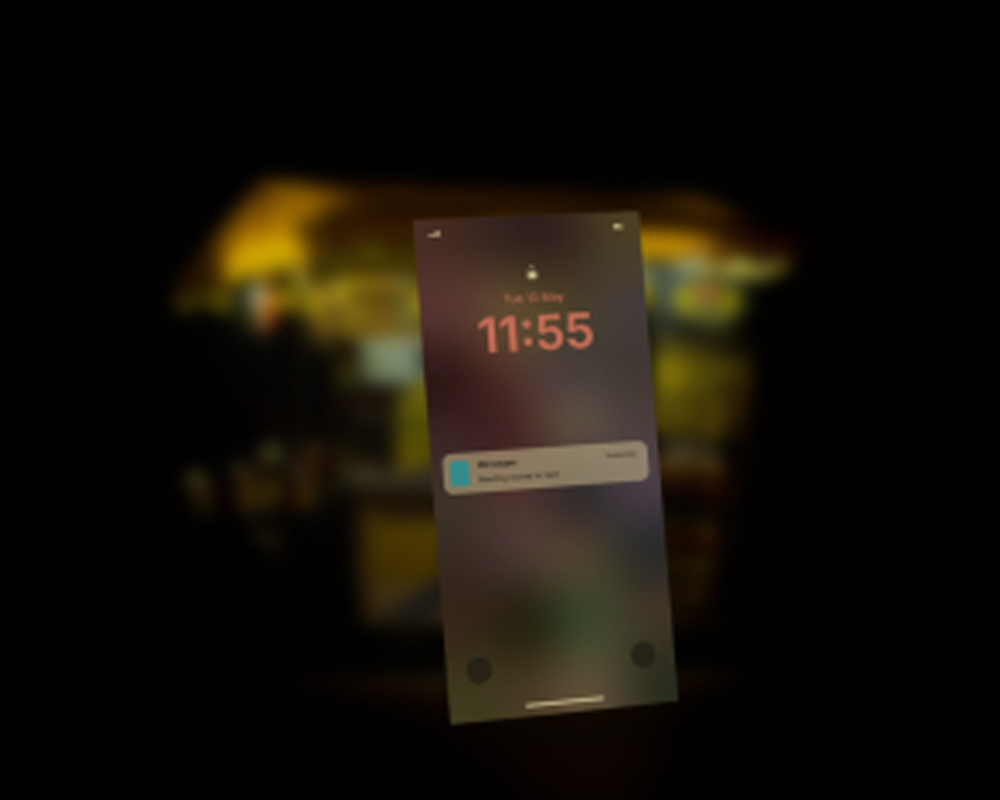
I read 11,55
